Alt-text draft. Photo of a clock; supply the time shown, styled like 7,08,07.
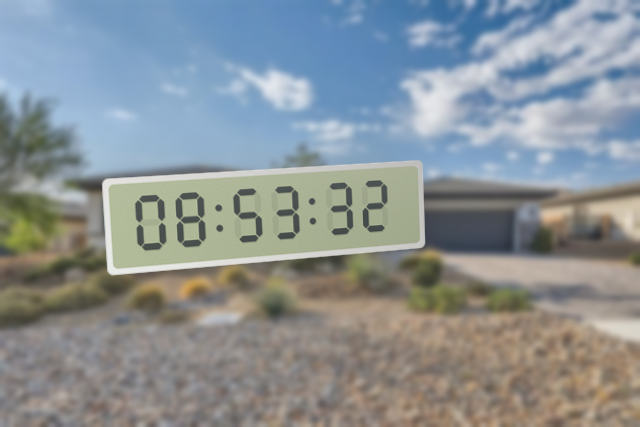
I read 8,53,32
